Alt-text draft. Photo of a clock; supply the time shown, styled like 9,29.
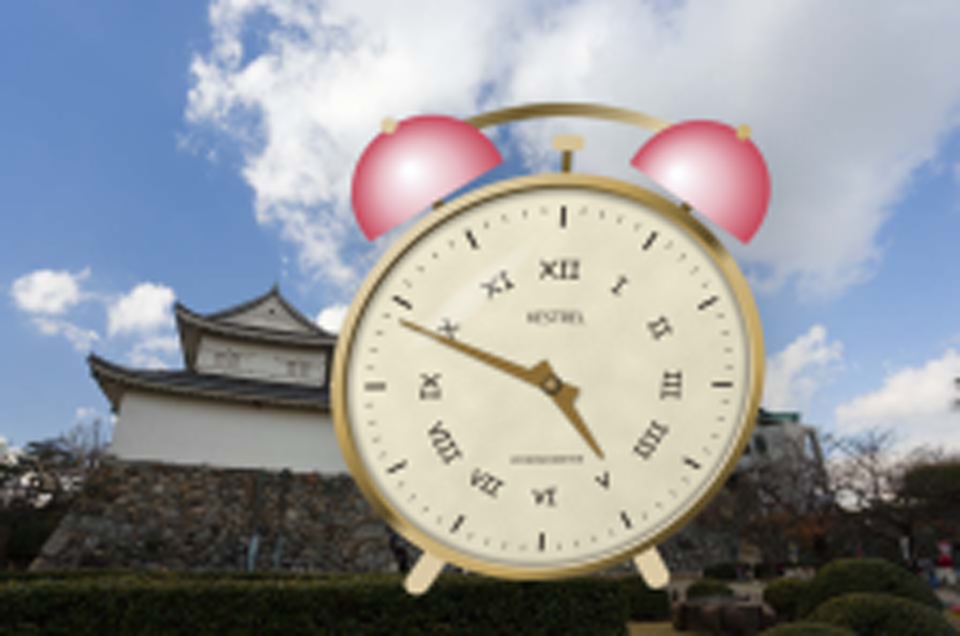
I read 4,49
